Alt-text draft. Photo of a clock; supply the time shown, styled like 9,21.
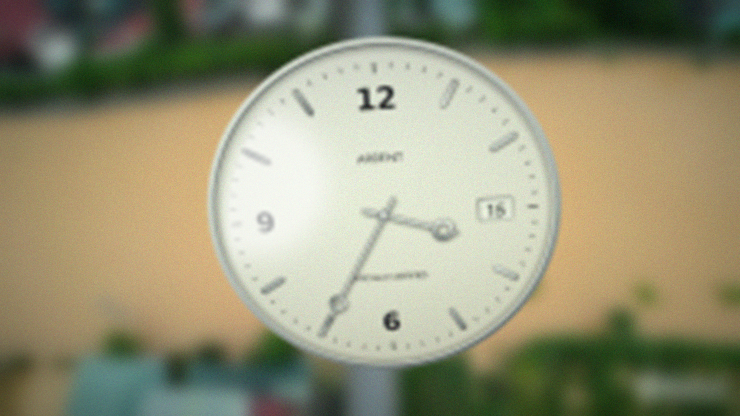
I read 3,35
